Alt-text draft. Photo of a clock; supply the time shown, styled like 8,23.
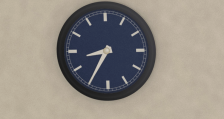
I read 8,35
